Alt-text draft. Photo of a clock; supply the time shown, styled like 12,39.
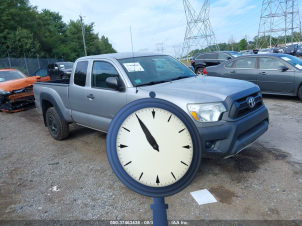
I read 10,55
